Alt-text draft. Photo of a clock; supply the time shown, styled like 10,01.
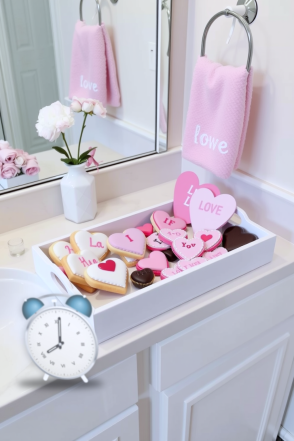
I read 8,01
